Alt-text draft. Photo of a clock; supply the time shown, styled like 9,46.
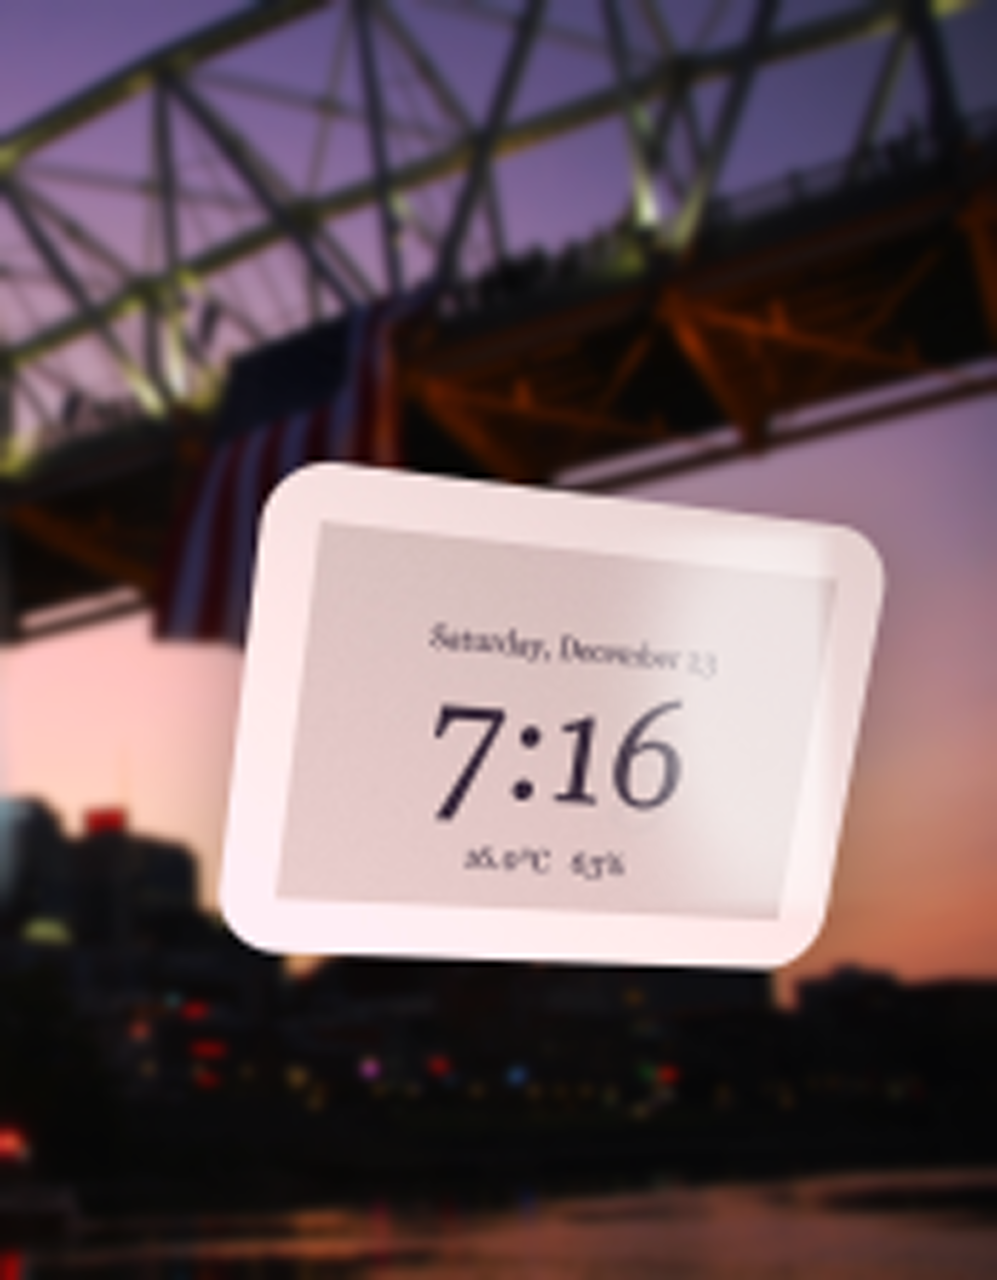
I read 7,16
